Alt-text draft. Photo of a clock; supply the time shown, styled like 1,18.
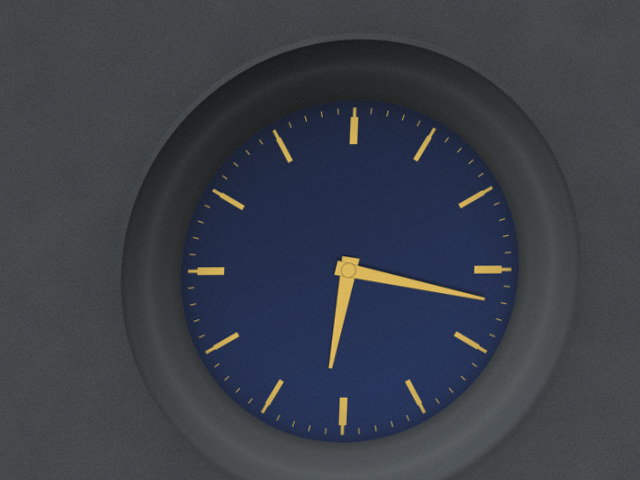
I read 6,17
